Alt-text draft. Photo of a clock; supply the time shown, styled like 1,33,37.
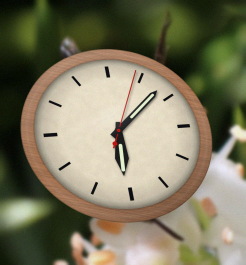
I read 6,08,04
